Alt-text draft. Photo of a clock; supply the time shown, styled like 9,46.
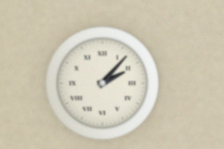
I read 2,07
